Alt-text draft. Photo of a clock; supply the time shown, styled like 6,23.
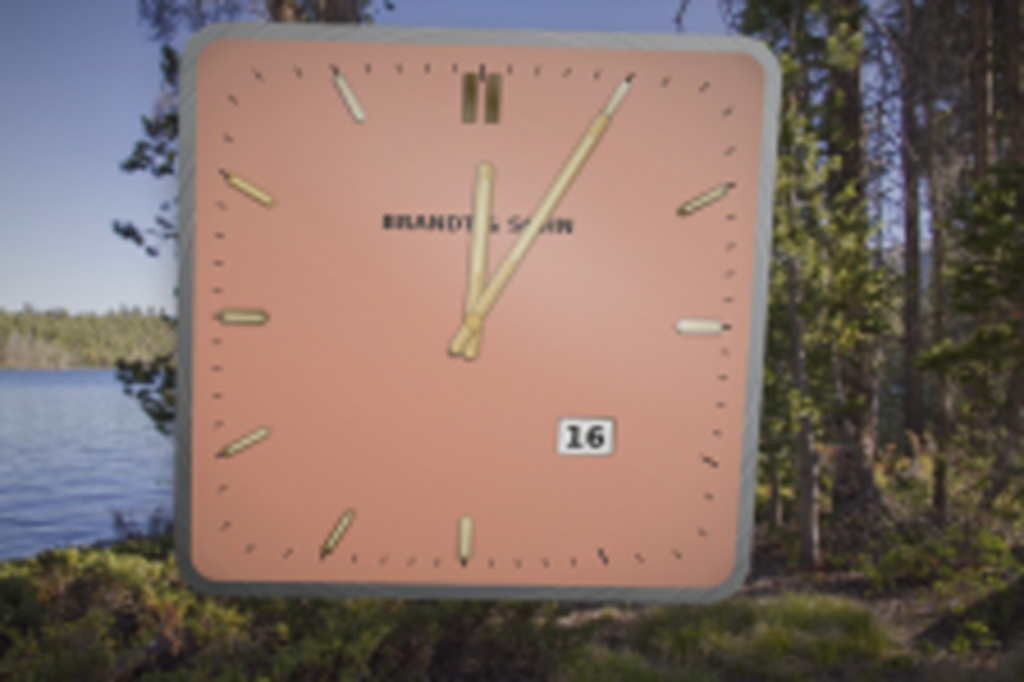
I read 12,05
